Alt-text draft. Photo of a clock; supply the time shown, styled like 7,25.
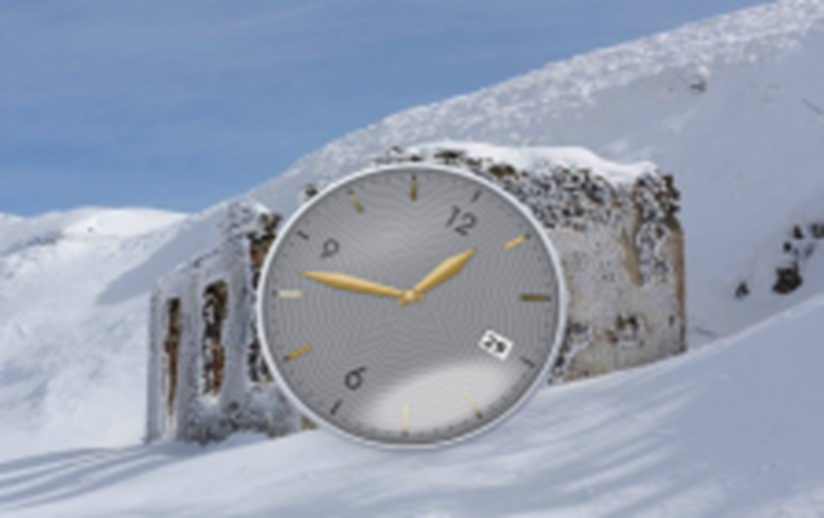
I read 12,42
